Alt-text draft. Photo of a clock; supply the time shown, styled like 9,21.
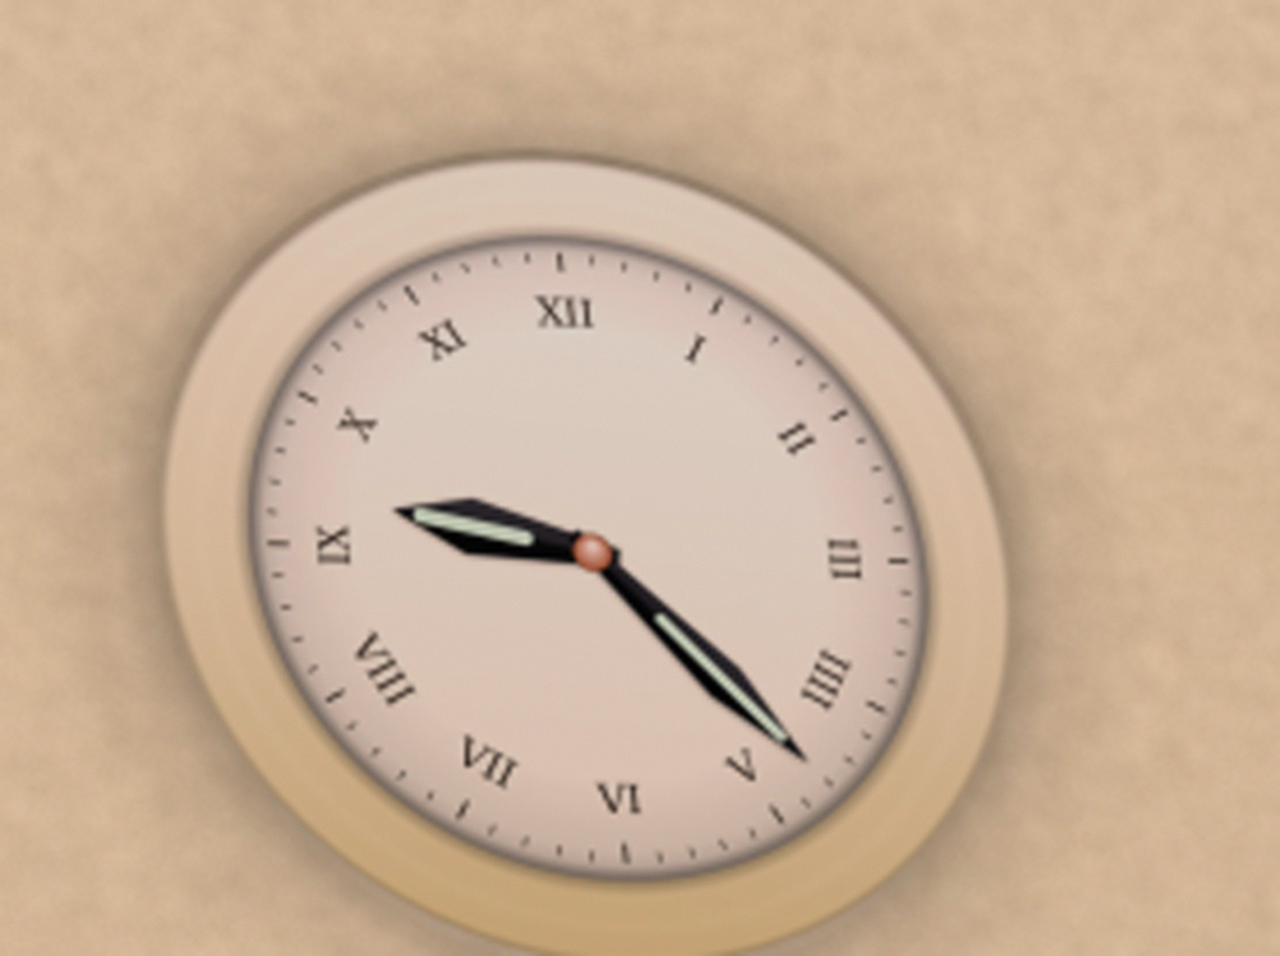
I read 9,23
